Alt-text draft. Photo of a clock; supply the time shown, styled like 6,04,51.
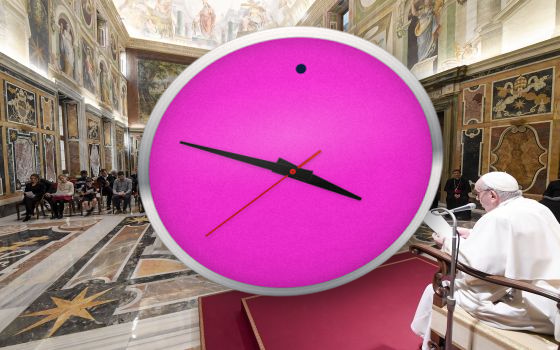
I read 3,47,38
